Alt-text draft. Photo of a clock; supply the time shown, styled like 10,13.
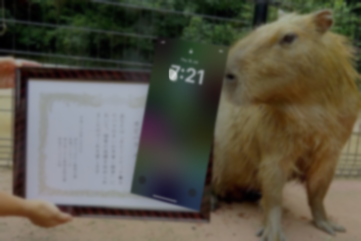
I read 7,21
